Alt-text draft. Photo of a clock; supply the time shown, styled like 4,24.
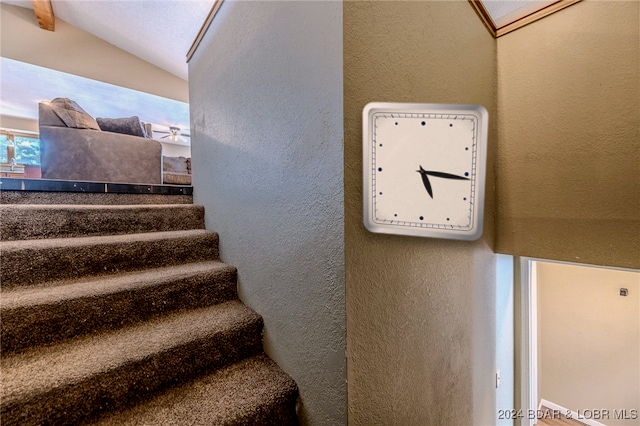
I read 5,16
